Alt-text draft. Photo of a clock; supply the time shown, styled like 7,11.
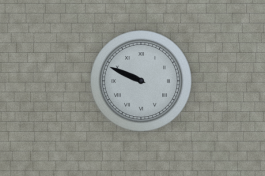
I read 9,49
